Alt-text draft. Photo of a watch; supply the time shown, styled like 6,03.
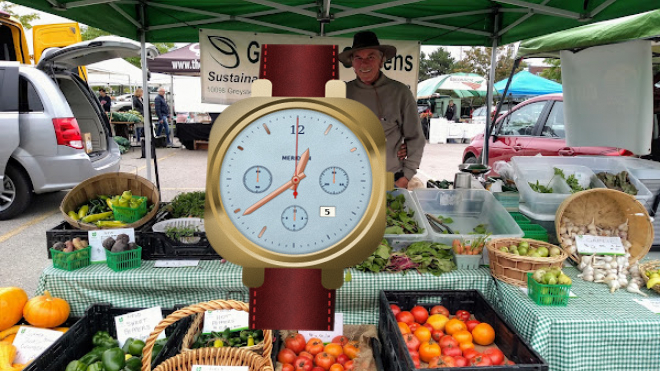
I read 12,39
